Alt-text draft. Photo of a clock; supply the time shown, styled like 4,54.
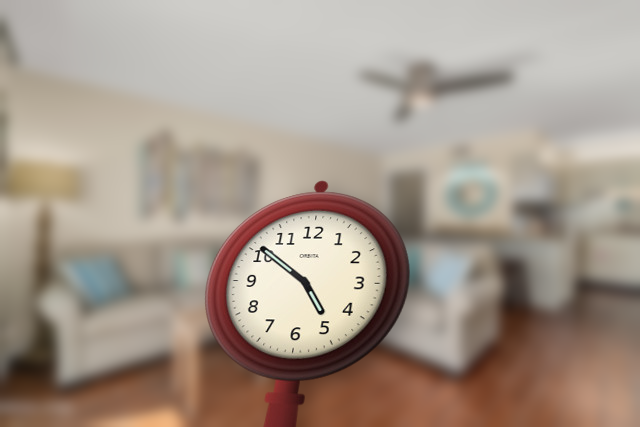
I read 4,51
